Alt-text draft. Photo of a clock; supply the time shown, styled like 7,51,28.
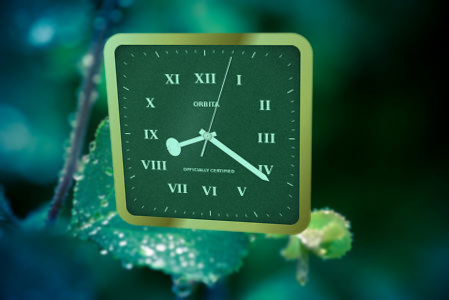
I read 8,21,03
